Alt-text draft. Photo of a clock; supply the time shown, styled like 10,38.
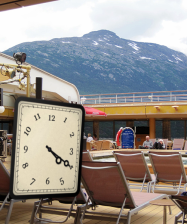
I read 4,20
